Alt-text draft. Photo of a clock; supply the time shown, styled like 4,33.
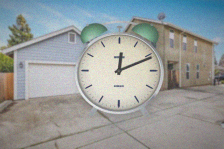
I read 12,11
